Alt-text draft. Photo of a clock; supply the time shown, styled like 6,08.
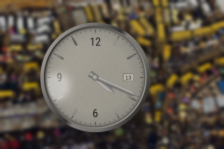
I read 4,19
